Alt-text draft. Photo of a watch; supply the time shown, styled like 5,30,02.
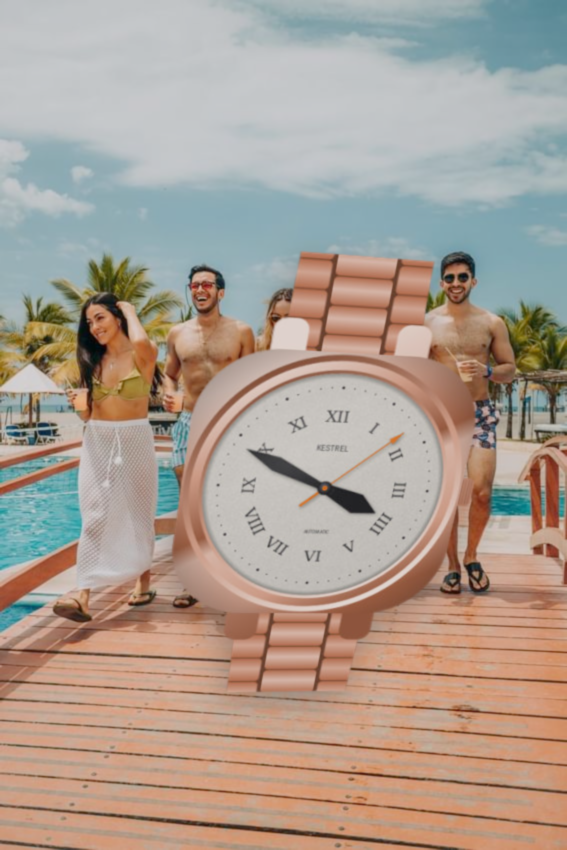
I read 3,49,08
